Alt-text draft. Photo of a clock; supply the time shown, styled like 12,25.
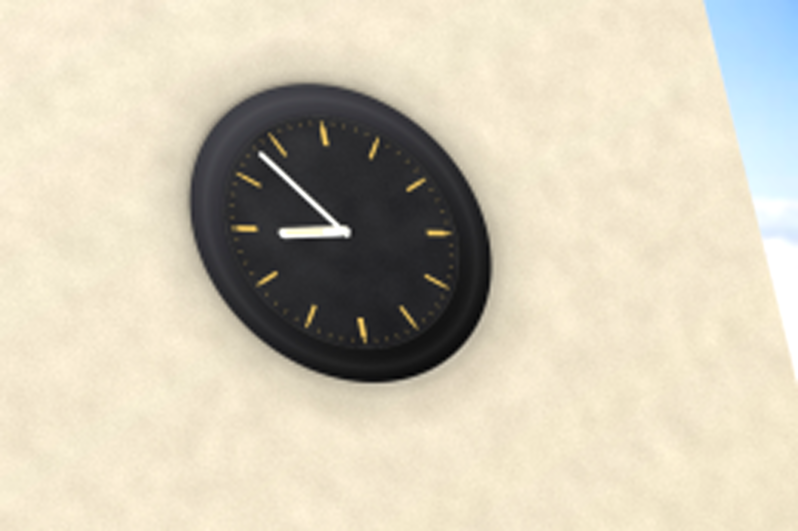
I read 8,53
